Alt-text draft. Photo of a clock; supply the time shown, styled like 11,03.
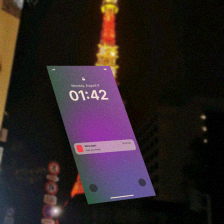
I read 1,42
